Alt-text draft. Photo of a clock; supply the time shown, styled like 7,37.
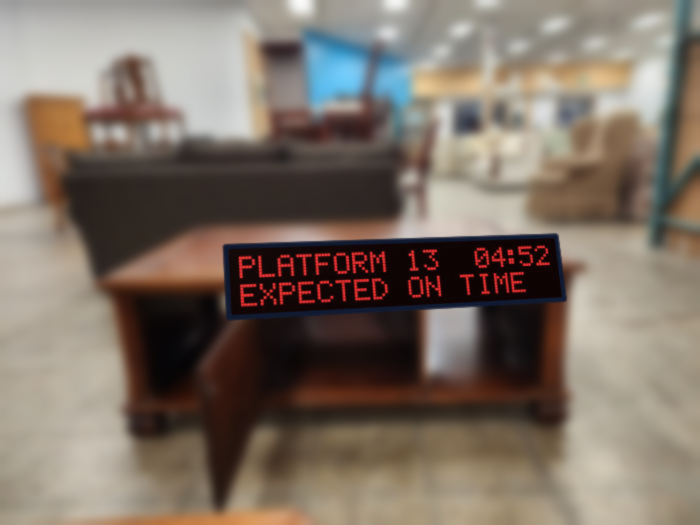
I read 4,52
